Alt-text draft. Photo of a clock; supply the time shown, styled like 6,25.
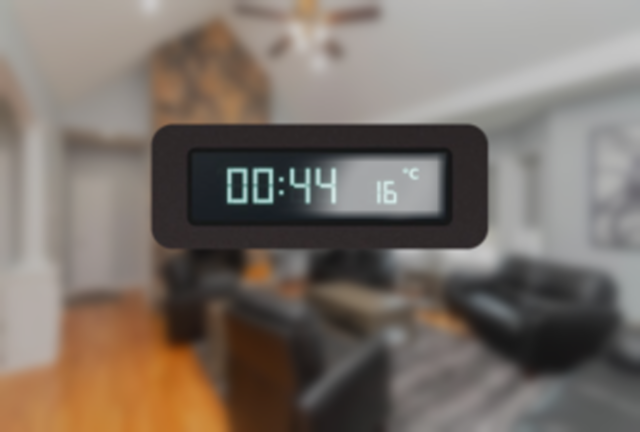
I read 0,44
